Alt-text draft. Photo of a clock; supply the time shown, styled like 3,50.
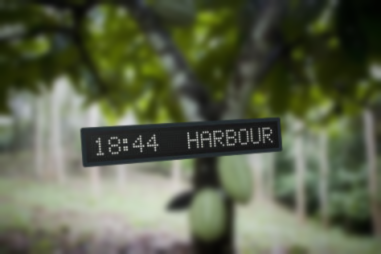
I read 18,44
